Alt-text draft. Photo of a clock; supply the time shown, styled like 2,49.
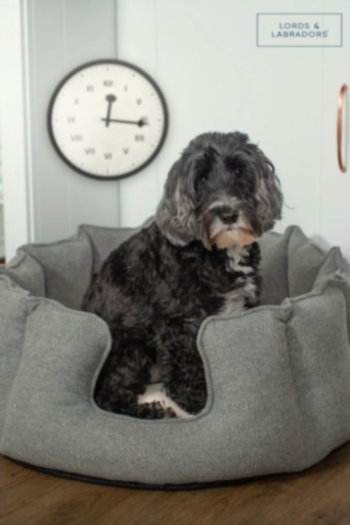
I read 12,16
